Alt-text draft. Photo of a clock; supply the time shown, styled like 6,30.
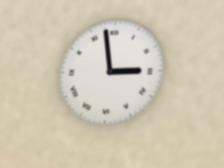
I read 2,58
